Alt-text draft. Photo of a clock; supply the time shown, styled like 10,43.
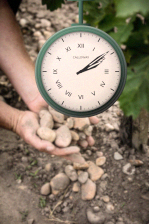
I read 2,09
